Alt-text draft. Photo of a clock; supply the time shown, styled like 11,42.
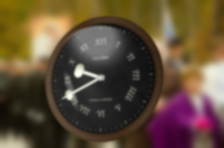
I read 9,41
